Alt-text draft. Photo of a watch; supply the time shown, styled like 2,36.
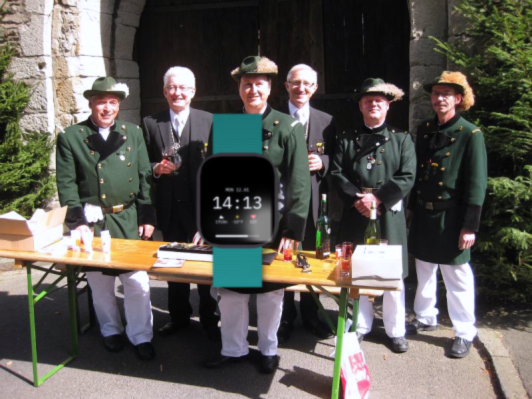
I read 14,13
